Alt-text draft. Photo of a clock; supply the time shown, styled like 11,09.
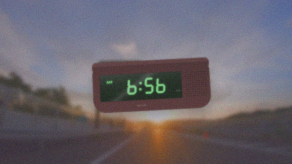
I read 6,56
